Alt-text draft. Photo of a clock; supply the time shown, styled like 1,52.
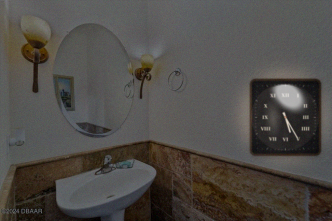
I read 5,25
